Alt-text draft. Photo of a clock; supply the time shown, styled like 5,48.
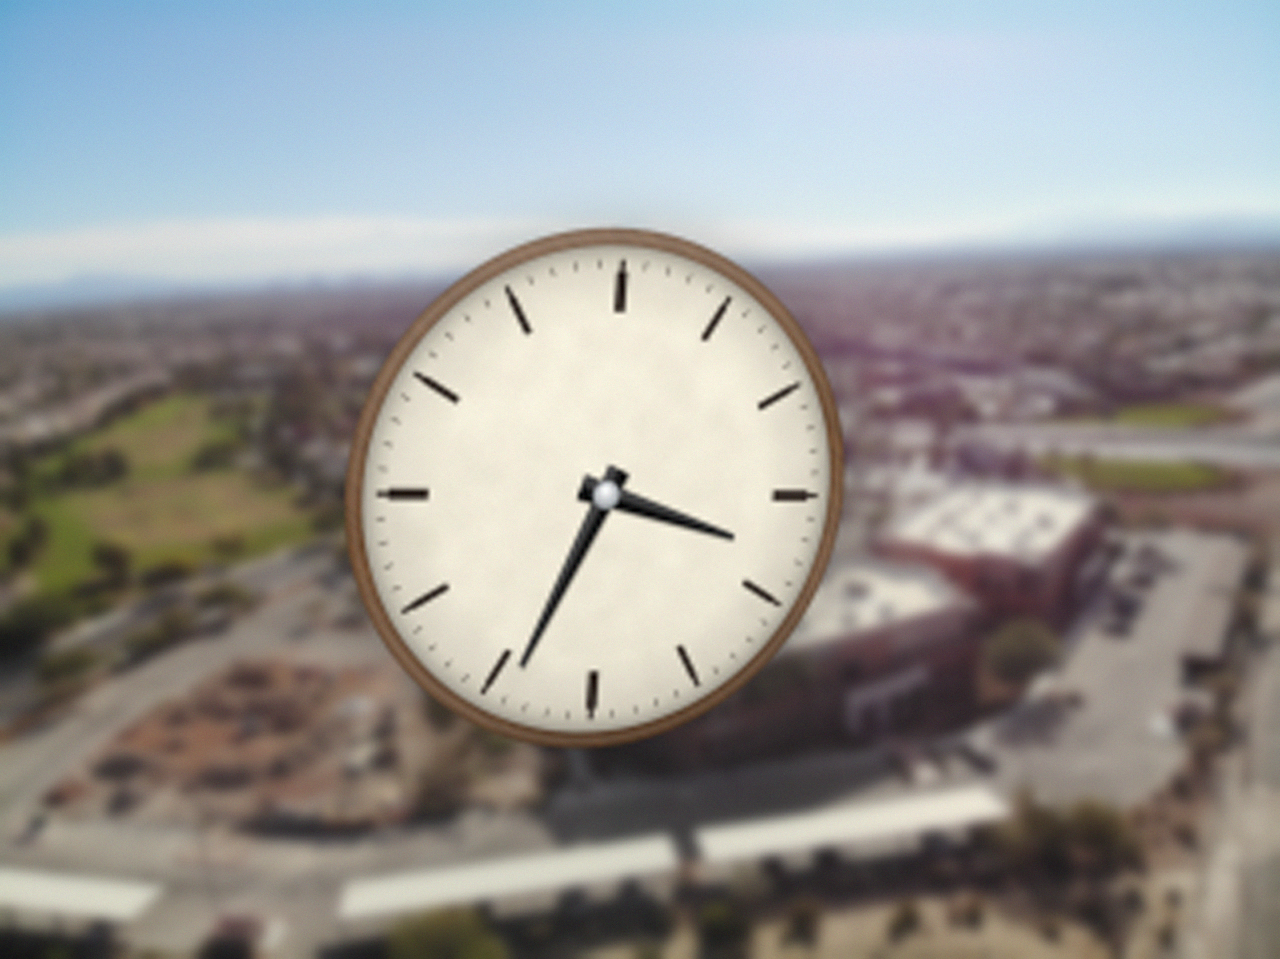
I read 3,34
